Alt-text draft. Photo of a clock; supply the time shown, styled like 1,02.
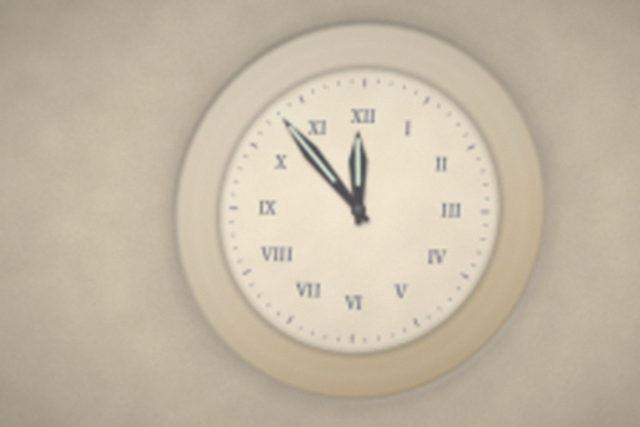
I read 11,53
